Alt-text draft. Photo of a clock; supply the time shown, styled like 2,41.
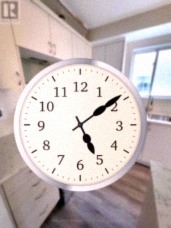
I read 5,09
